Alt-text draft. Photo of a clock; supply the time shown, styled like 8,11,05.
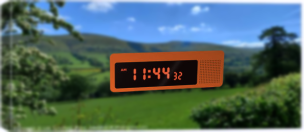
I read 11,44,32
